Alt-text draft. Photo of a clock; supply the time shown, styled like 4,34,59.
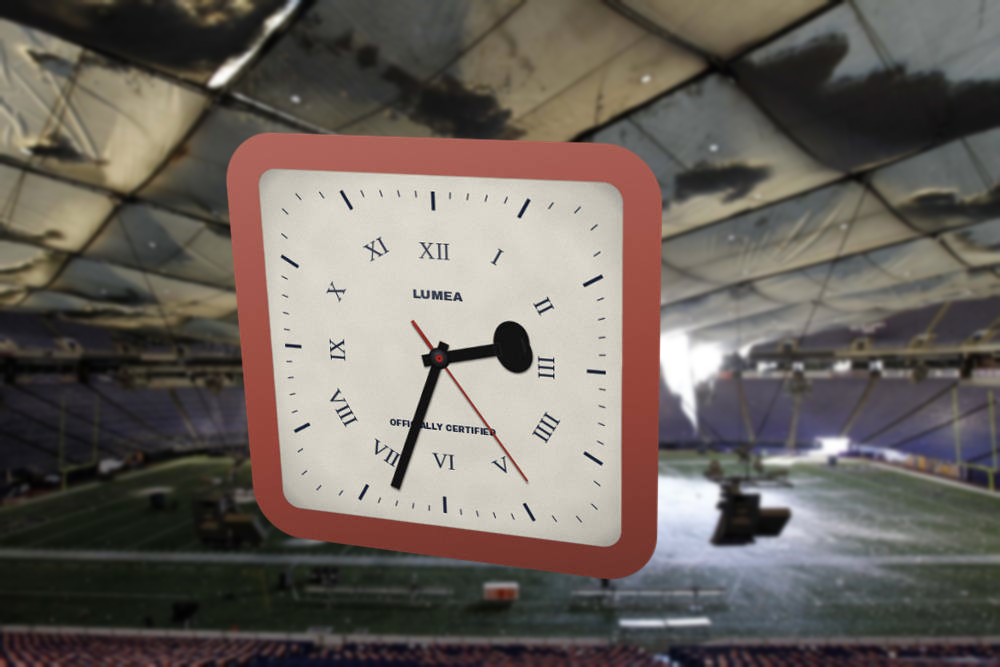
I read 2,33,24
